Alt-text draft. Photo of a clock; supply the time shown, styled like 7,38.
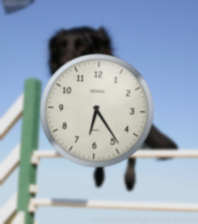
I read 6,24
